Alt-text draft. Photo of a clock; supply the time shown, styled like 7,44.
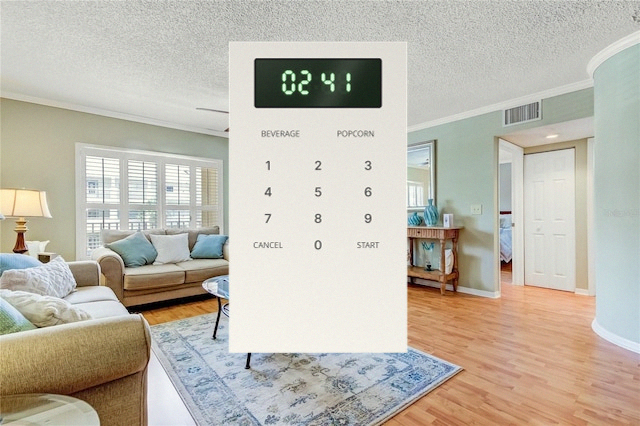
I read 2,41
